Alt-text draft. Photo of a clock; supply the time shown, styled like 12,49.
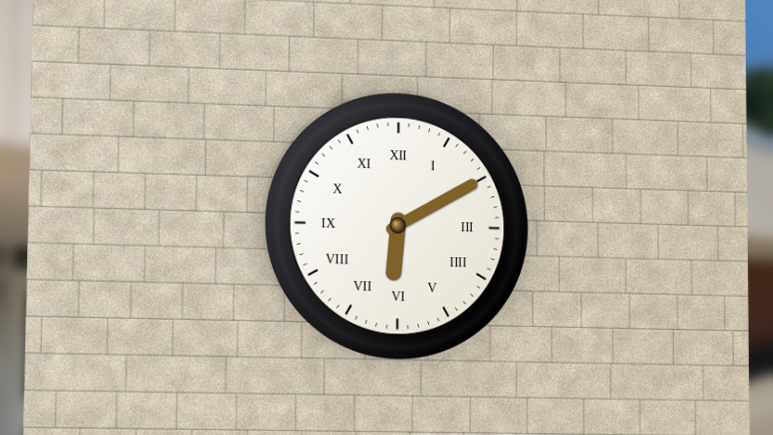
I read 6,10
